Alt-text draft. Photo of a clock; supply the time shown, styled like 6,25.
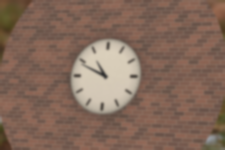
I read 10,49
